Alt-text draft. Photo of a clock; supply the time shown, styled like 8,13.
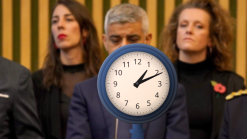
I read 1,11
